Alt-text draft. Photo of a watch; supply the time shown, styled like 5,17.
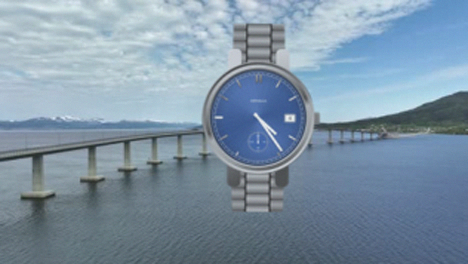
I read 4,24
